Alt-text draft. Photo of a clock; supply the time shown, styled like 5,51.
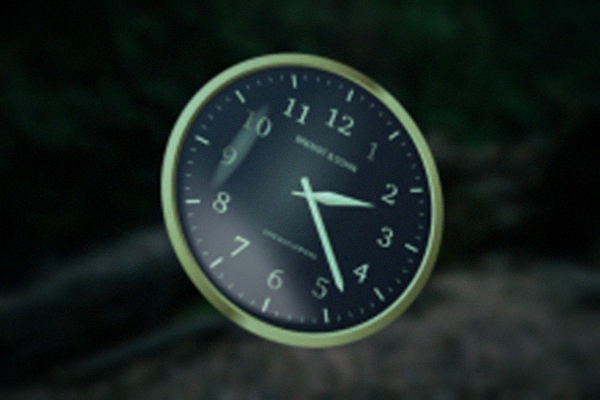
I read 2,23
